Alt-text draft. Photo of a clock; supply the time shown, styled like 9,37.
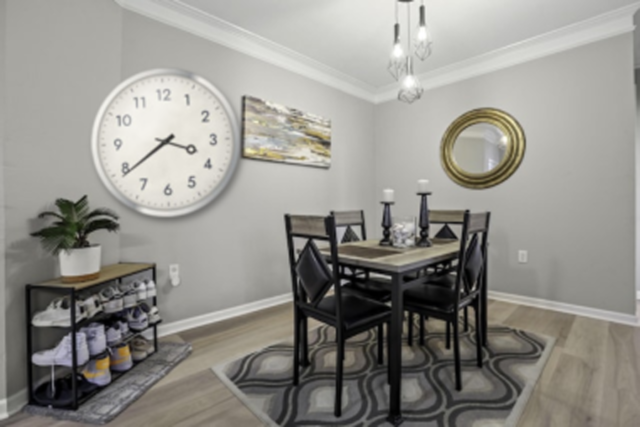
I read 3,39
